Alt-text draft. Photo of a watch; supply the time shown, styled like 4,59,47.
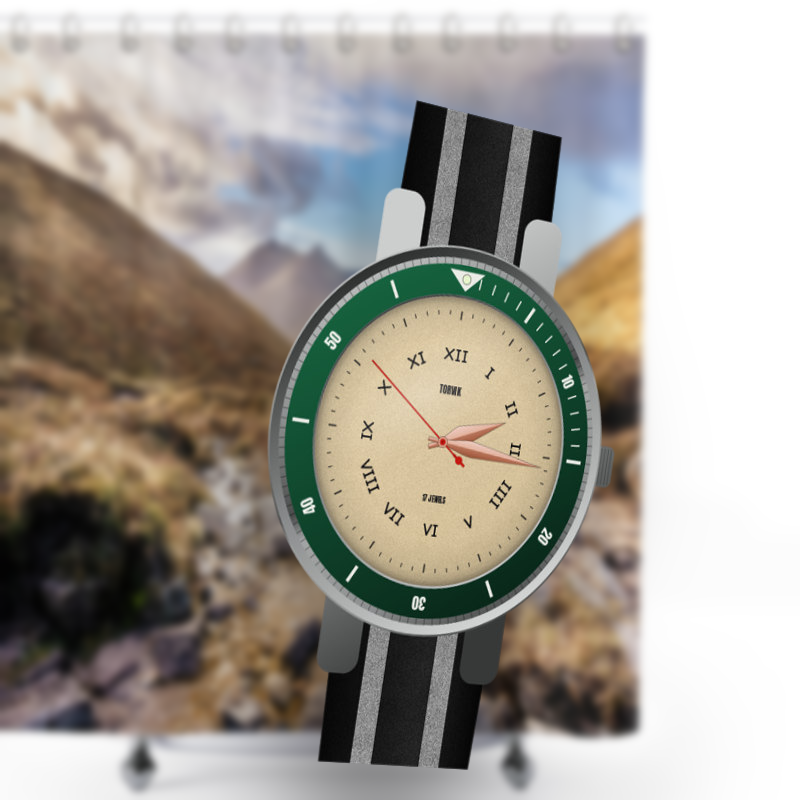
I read 2,15,51
